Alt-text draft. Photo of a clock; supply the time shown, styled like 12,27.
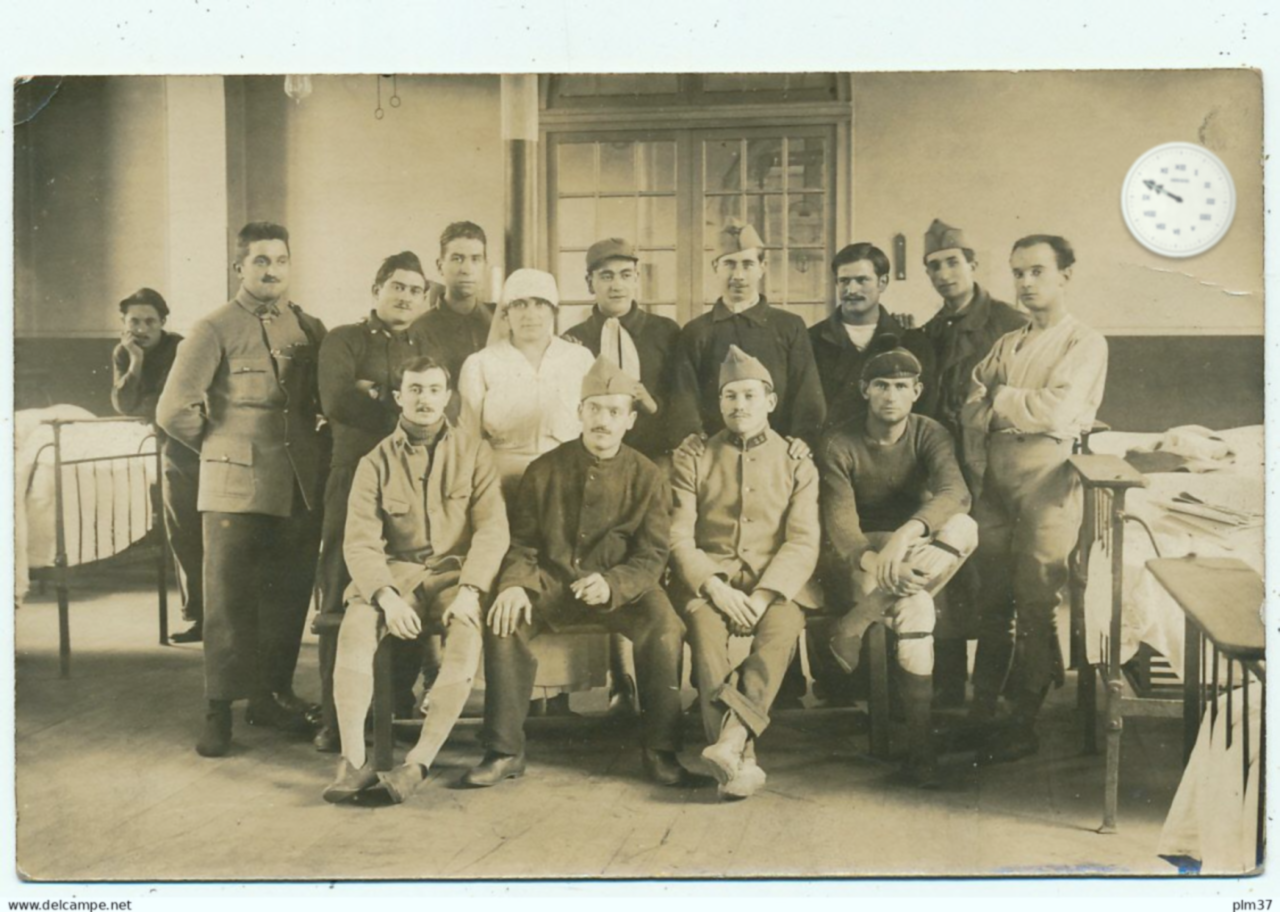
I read 9,49
